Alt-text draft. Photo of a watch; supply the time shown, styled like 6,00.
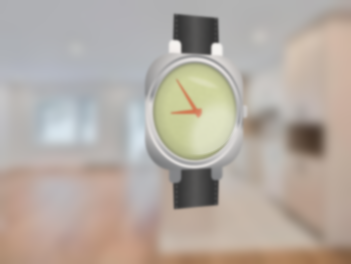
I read 8,54
